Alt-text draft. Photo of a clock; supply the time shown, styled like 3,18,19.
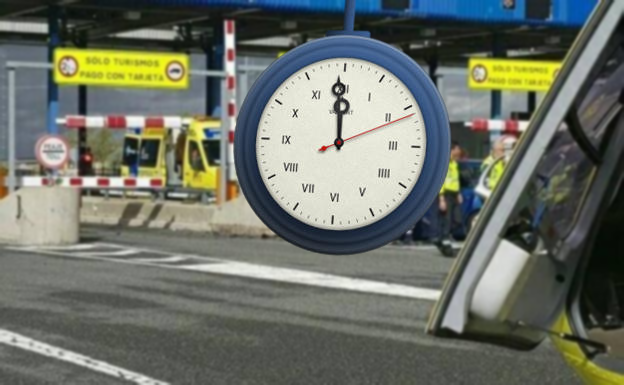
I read 11,59,11
